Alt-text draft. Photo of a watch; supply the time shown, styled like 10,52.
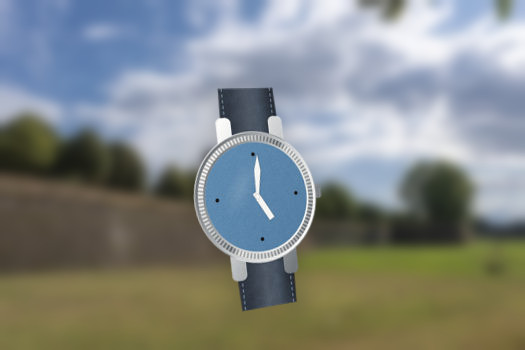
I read 5,01
